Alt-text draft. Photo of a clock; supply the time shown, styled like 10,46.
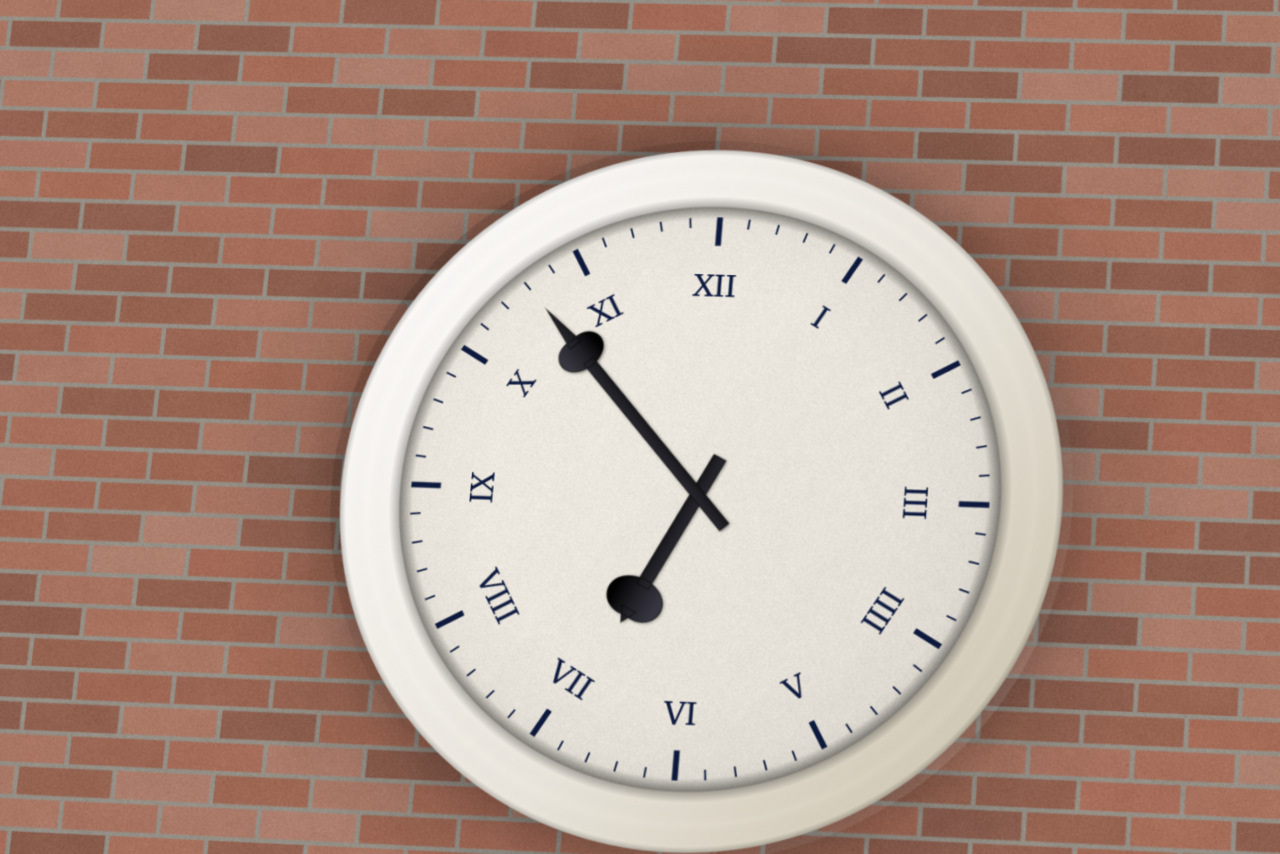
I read 6,53
